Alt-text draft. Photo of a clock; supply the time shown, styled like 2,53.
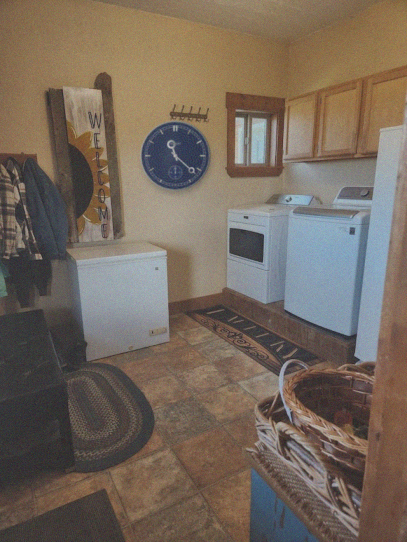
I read 11,22
